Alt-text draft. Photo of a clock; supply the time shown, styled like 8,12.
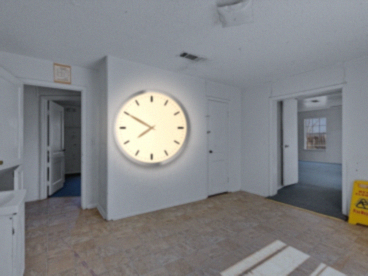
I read 7,50
